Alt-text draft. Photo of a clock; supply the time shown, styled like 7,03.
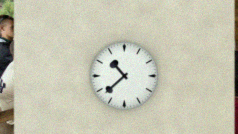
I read 10,38
